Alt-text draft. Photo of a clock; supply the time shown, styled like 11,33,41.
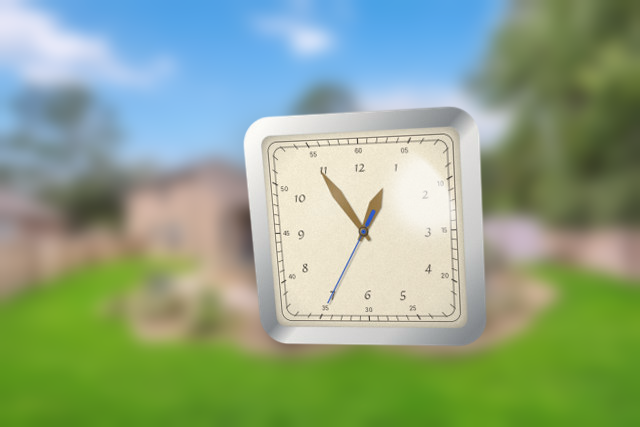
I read 12,54,35
